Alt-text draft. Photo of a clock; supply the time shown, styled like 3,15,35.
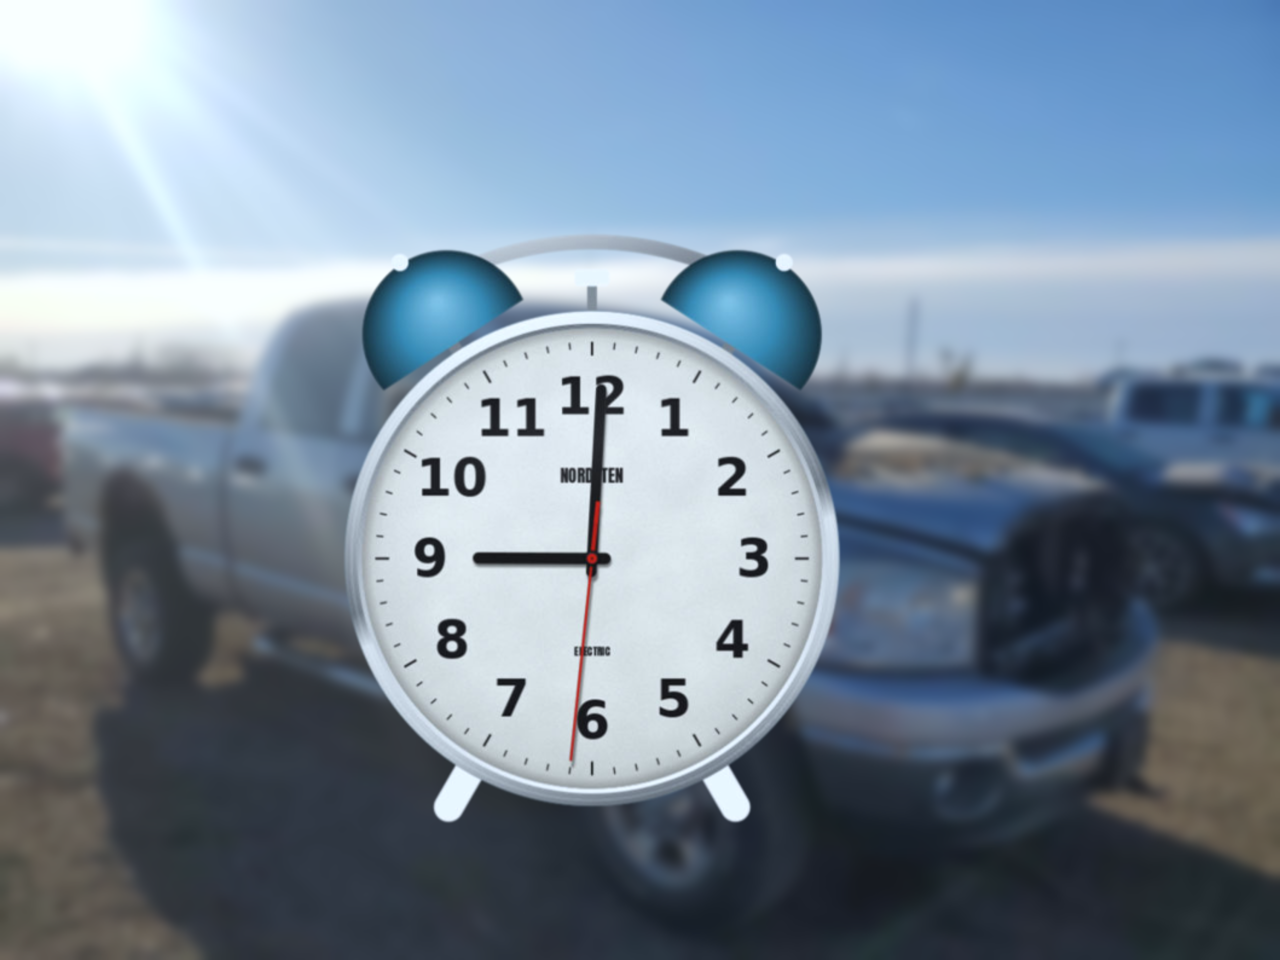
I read 9,00,31
